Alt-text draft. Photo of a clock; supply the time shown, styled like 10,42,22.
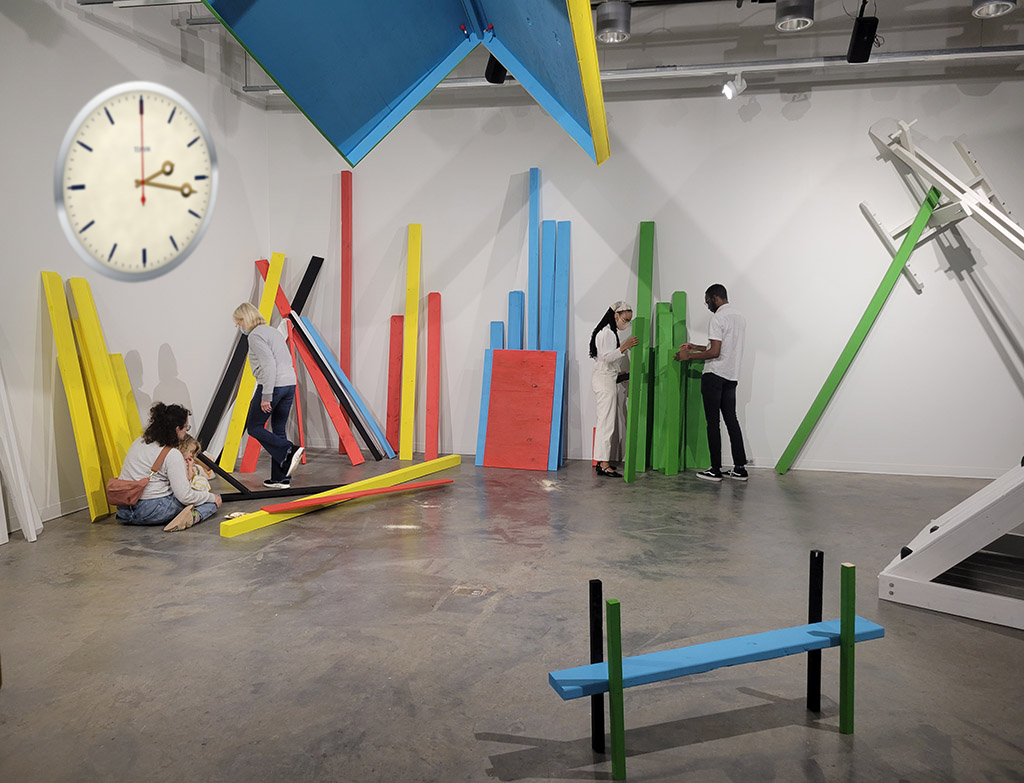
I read 2,17,00
